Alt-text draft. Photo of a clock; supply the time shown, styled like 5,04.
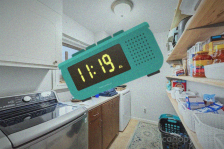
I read 11,19
